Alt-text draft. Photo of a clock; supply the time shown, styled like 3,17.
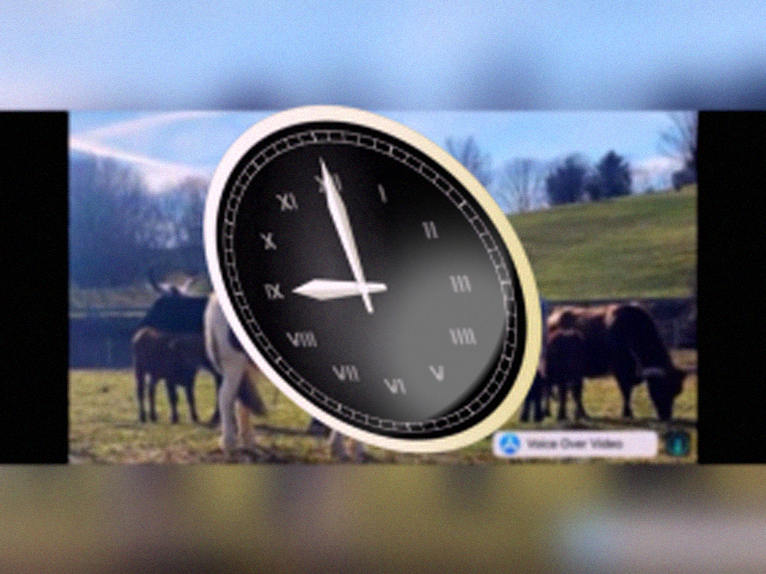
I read 9,00
